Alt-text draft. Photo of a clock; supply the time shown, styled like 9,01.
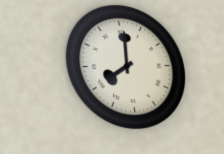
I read 8,01
